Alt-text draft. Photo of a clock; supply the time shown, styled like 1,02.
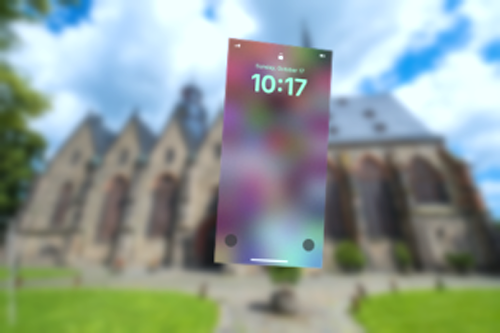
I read 10,17
